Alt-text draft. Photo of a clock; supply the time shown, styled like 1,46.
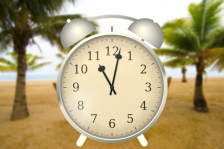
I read 11,02
